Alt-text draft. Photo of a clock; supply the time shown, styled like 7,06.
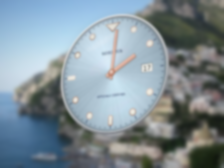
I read 2,01
